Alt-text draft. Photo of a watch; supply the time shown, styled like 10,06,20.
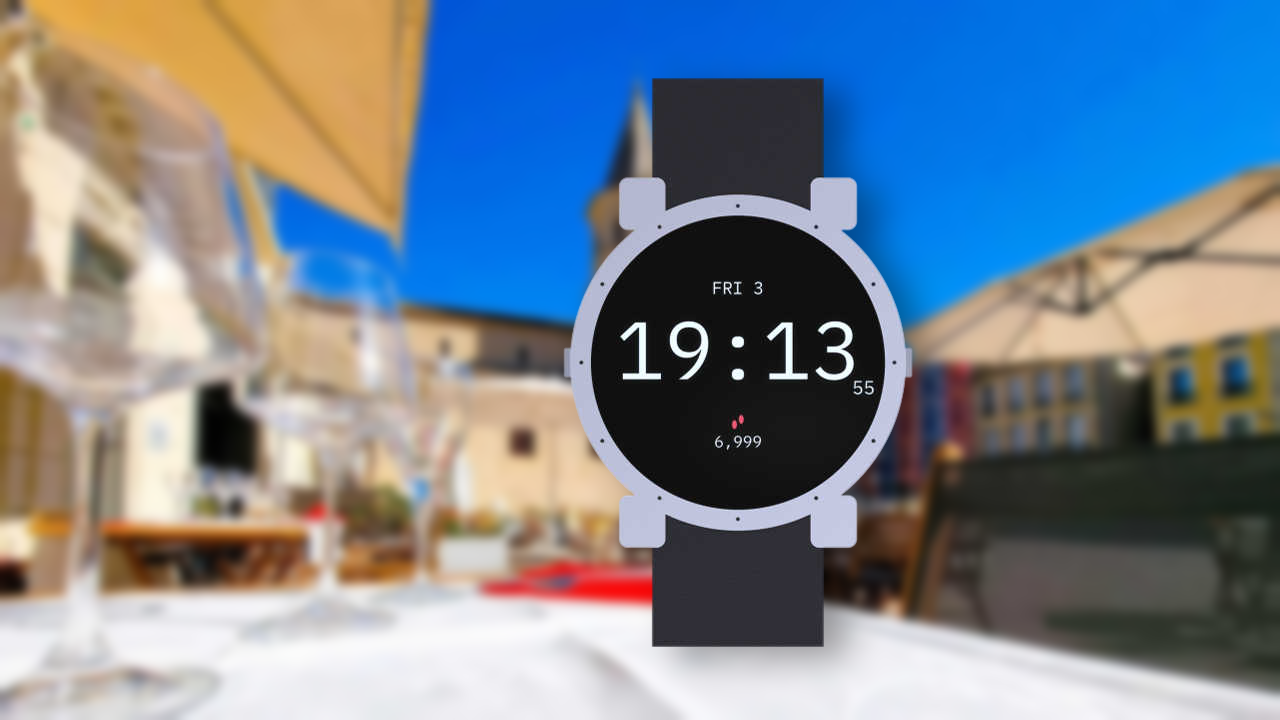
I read 19,13,55
